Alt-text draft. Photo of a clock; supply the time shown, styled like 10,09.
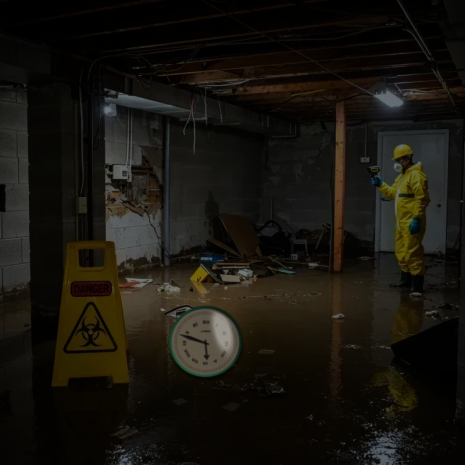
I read 5,48
